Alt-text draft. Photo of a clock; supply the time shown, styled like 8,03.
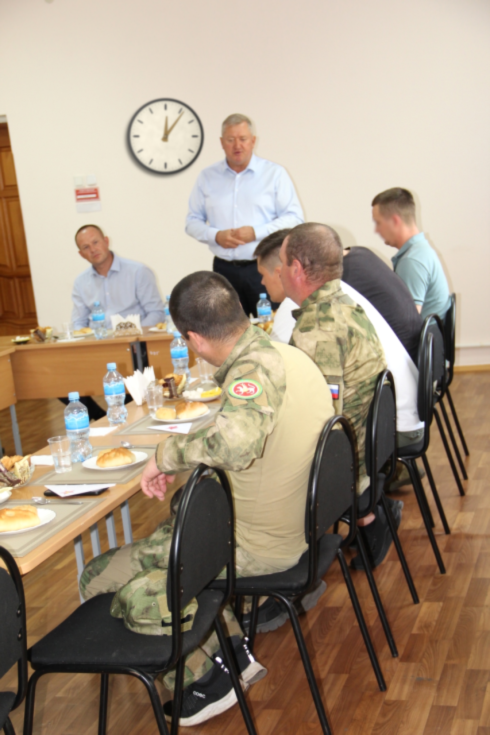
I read 12,06
